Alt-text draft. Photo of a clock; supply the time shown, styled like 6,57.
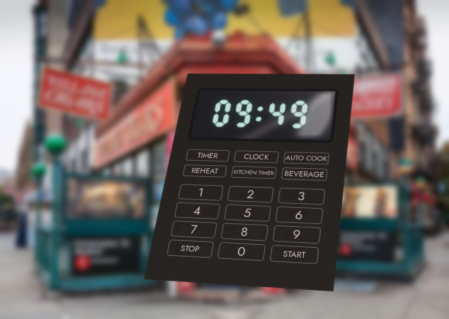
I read 9,49
